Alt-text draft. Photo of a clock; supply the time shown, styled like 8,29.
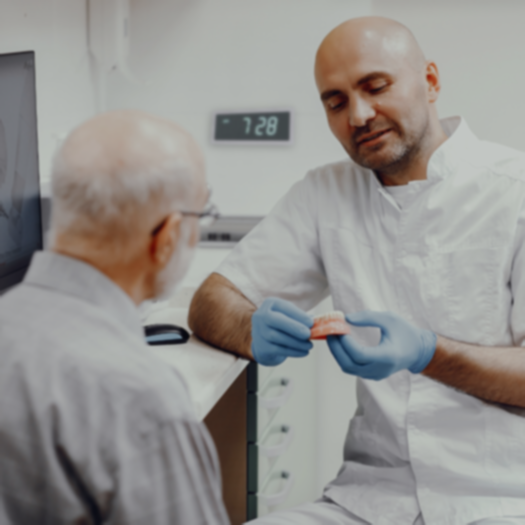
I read 7,28
